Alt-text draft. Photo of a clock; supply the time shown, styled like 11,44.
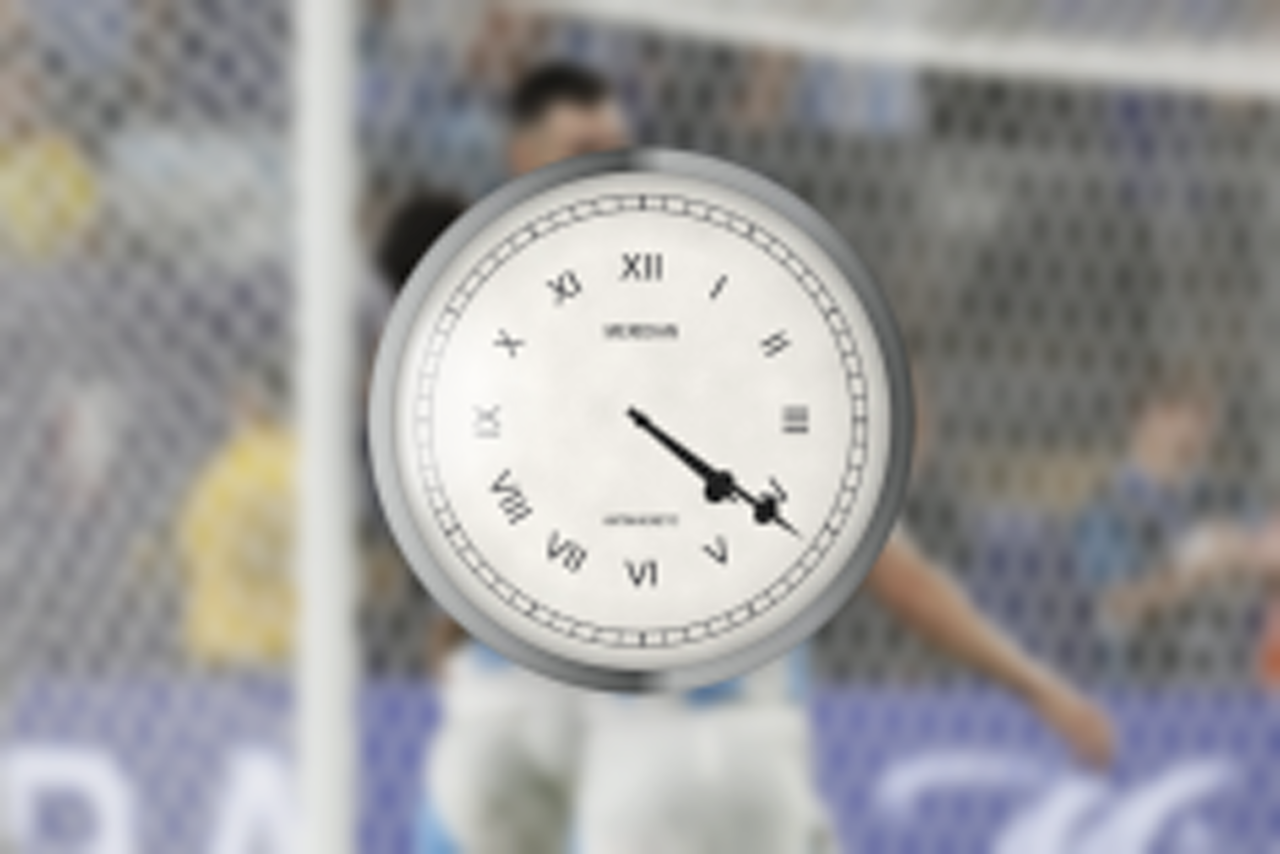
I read 4,21
